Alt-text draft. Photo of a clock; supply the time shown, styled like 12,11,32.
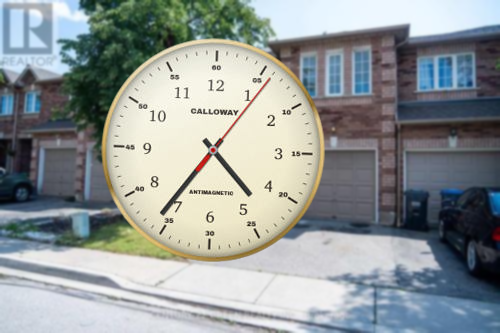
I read 4,36,06
